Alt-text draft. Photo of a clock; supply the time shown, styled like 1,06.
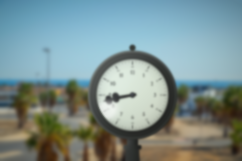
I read 8,43
